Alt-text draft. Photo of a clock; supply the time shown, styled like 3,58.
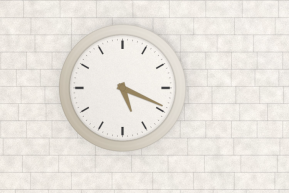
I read 5,19
